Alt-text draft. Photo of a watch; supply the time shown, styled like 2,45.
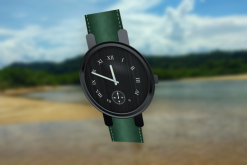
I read 11,49
